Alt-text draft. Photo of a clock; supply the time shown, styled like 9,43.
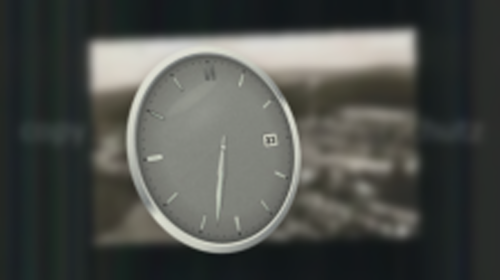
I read 6,33
